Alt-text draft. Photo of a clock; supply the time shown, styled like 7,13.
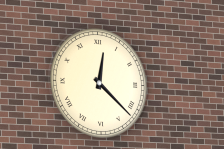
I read 12,22
